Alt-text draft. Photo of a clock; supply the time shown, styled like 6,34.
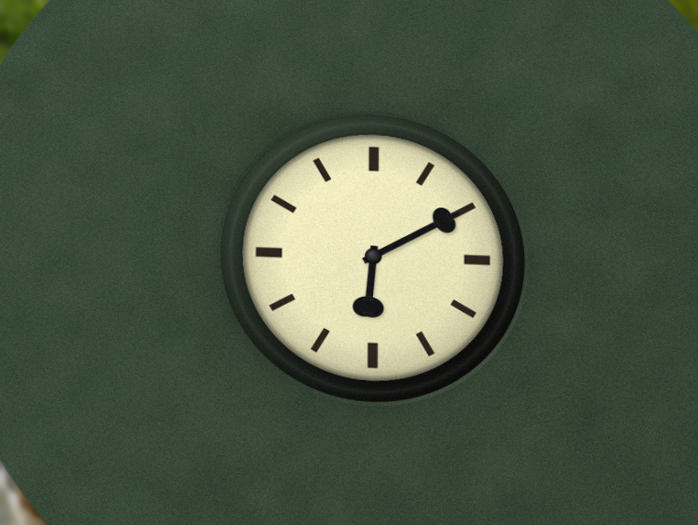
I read 6,10
